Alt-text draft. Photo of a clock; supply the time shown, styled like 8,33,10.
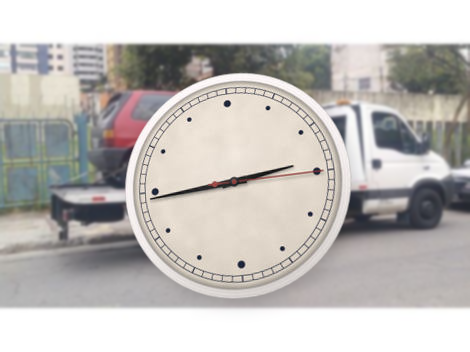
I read 2,44,15
